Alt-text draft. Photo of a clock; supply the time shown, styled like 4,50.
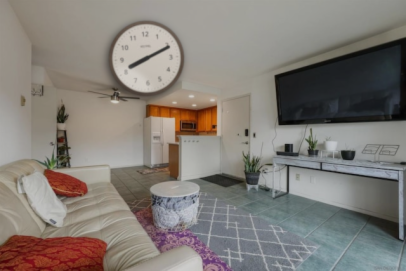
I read 8,11
